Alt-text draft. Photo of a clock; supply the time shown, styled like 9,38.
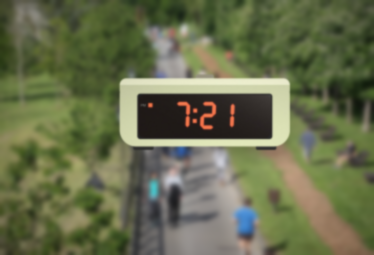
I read 7,21
